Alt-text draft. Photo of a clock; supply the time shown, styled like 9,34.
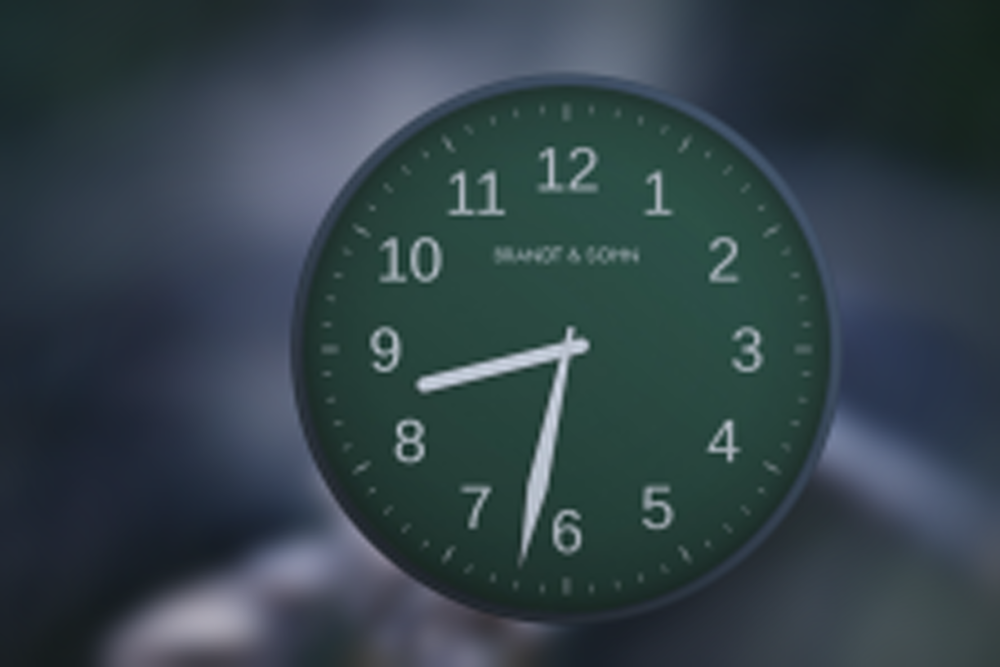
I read 8,32
